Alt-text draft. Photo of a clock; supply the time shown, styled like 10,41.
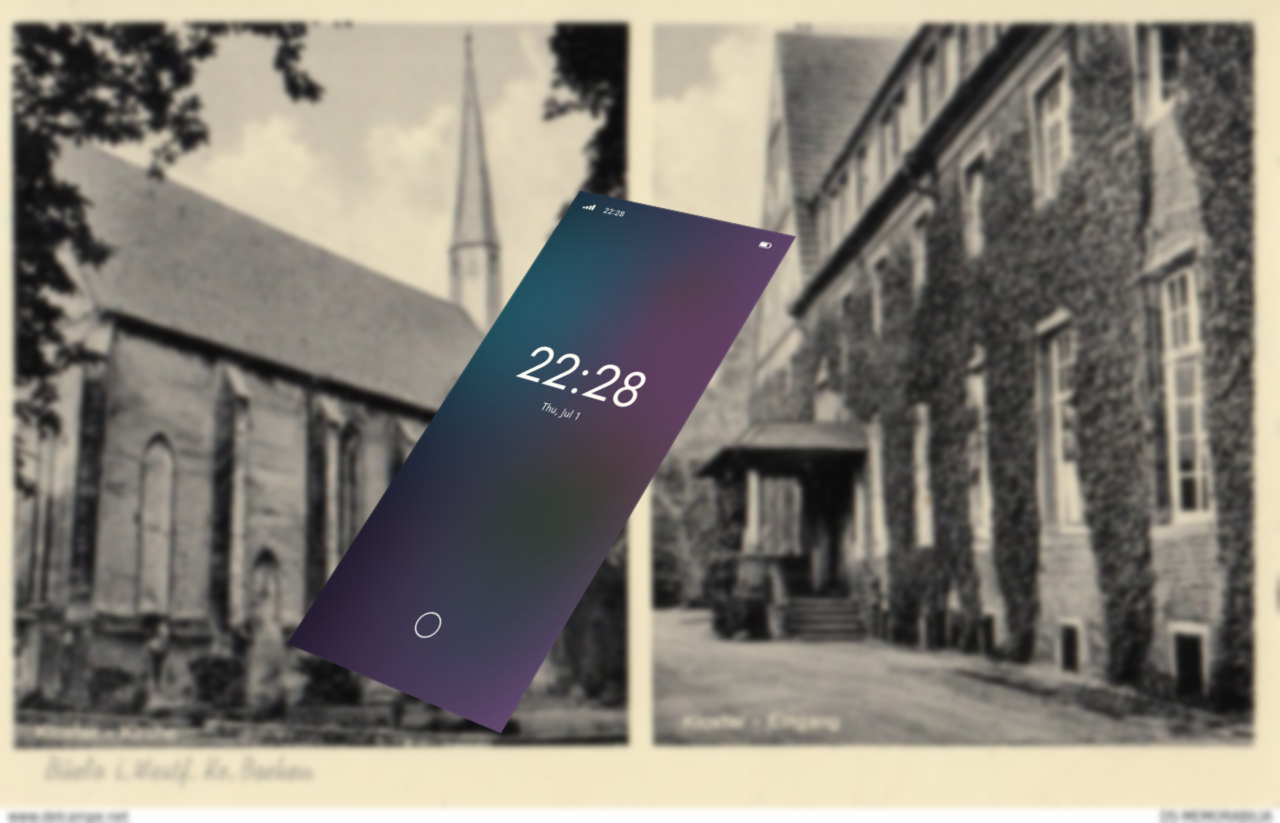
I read 22,28
